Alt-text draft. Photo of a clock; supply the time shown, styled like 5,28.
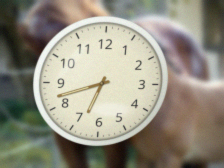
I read 6,42
